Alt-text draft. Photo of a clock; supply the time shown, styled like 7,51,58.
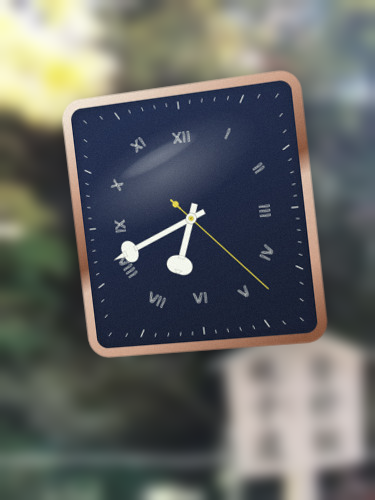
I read 6,41,23
